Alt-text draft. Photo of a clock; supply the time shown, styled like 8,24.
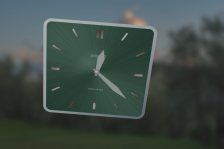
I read 12,22
